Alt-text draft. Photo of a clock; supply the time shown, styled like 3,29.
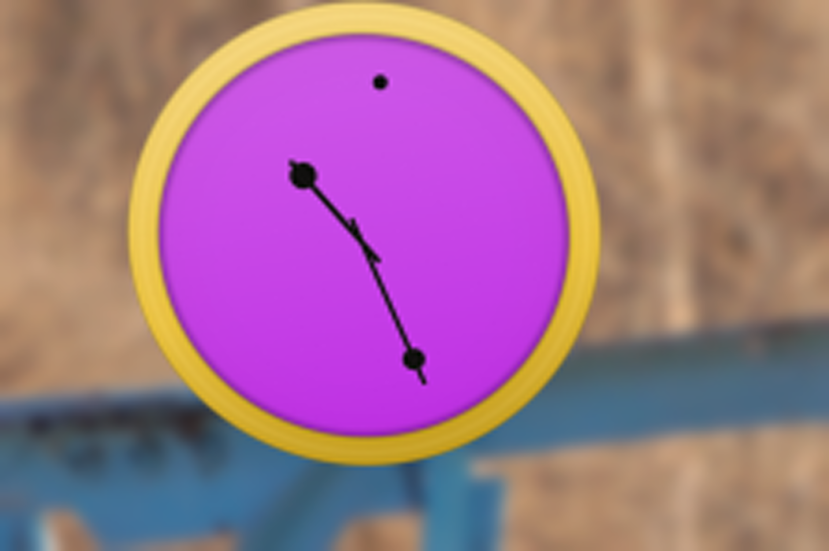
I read 10,25
